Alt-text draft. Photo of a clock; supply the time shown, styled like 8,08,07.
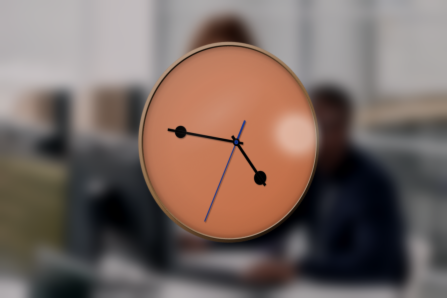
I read 4,46,34
